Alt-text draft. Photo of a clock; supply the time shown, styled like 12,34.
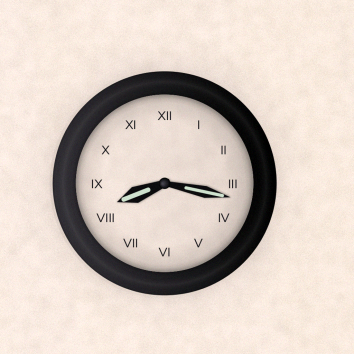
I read 8,17
